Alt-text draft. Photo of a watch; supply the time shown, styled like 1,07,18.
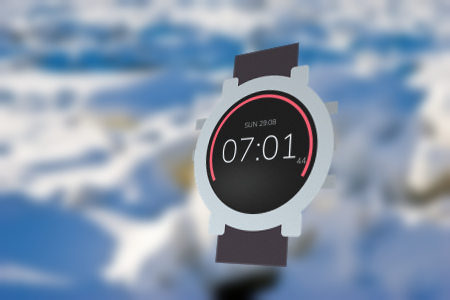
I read 7,01,44
